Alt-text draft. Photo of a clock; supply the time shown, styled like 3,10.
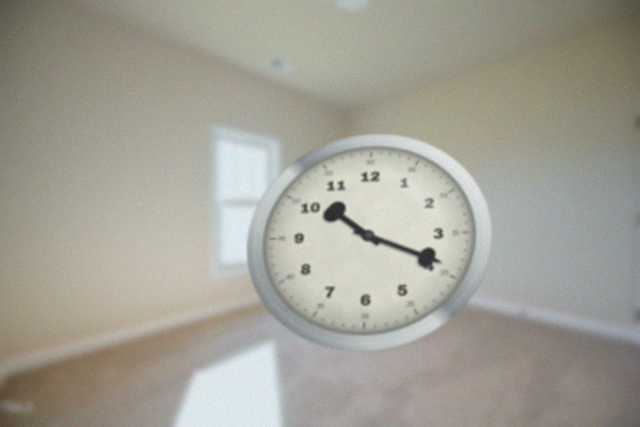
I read 10,19
